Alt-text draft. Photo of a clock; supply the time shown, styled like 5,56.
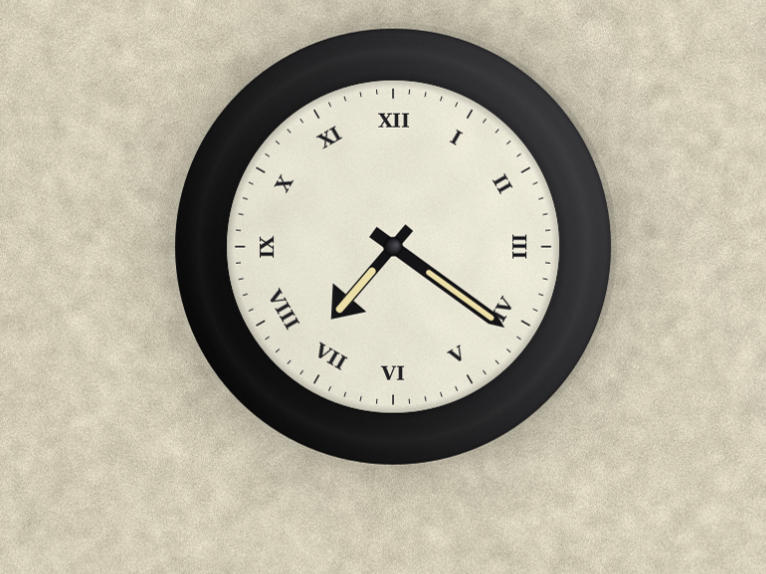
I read 7,21
